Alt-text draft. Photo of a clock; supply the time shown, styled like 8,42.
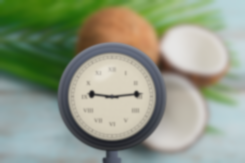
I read 9,14
